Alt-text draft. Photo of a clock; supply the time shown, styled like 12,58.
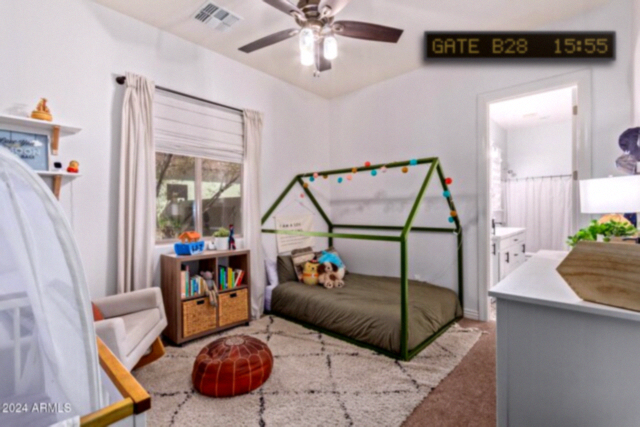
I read 15,55
